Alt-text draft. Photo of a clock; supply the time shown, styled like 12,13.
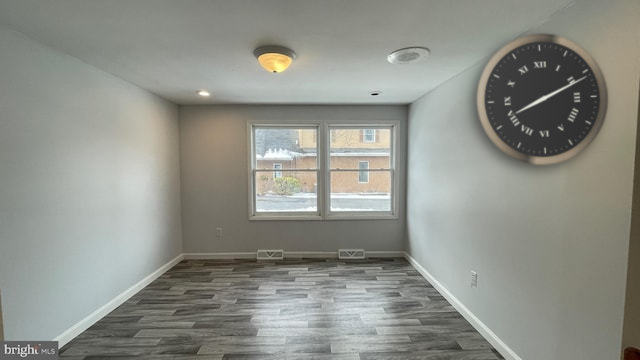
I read 8,11
